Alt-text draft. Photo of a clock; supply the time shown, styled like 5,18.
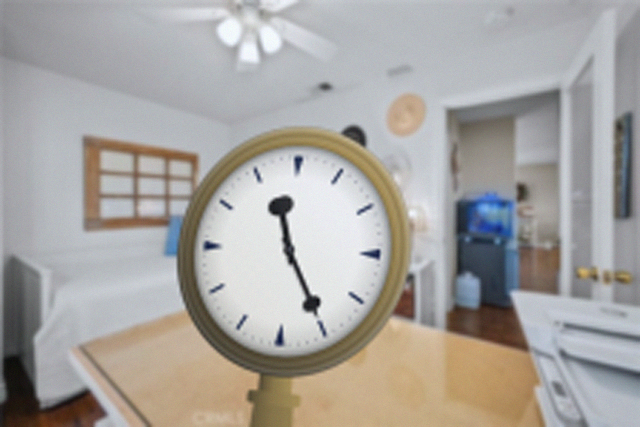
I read 11,25
